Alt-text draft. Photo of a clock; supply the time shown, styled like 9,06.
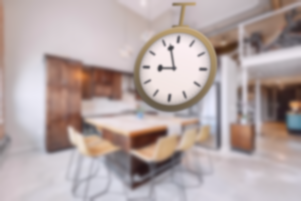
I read 8,57
